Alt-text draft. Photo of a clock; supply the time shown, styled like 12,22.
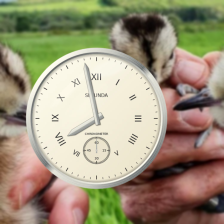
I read 7,58
